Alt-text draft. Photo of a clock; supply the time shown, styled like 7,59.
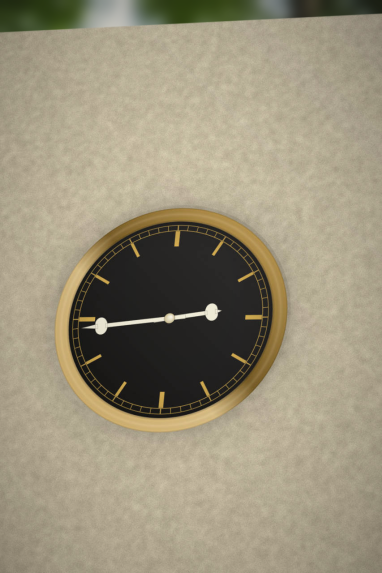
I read 2,44
